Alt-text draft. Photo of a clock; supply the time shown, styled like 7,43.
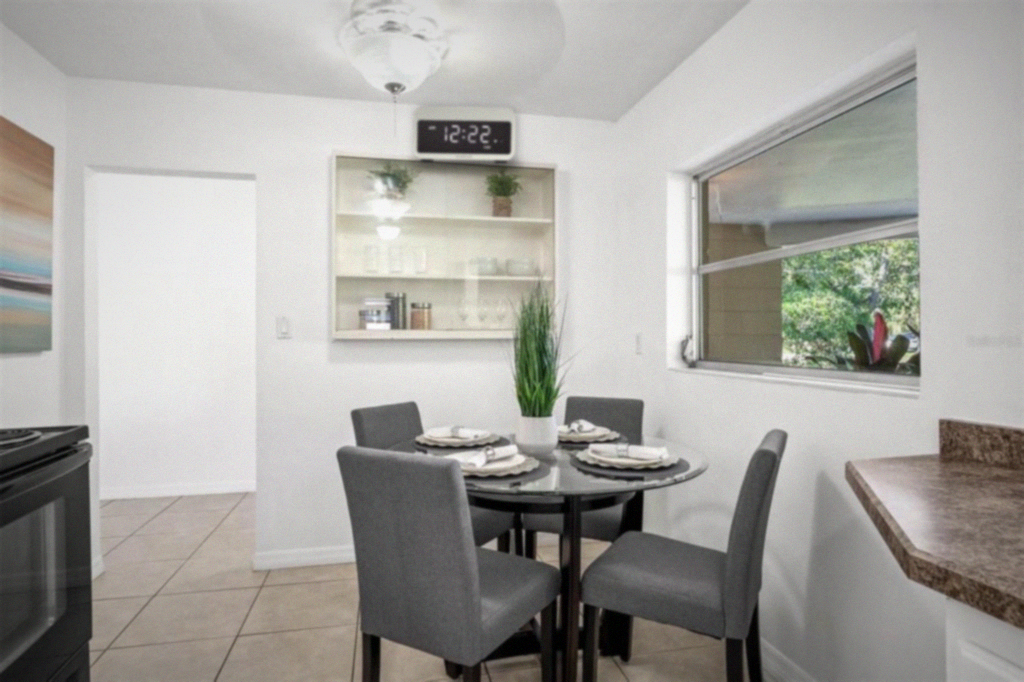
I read 12,22
